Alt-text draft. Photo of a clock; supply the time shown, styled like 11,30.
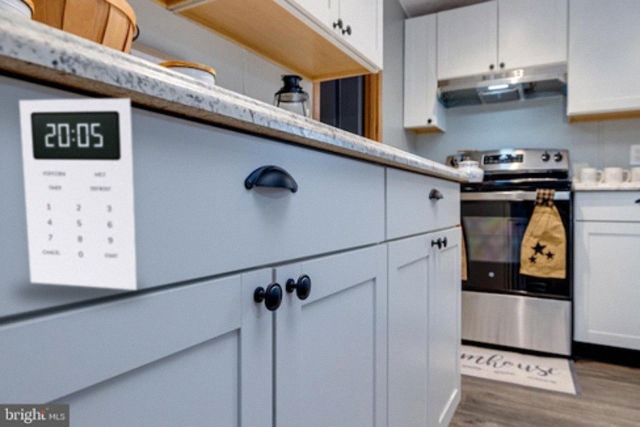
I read 20,05
